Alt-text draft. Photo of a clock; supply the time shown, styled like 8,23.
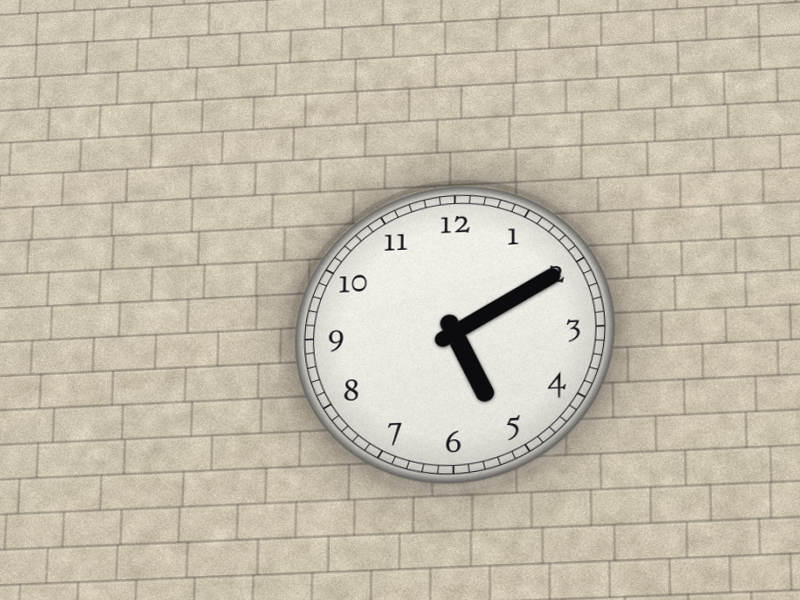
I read 5,10
